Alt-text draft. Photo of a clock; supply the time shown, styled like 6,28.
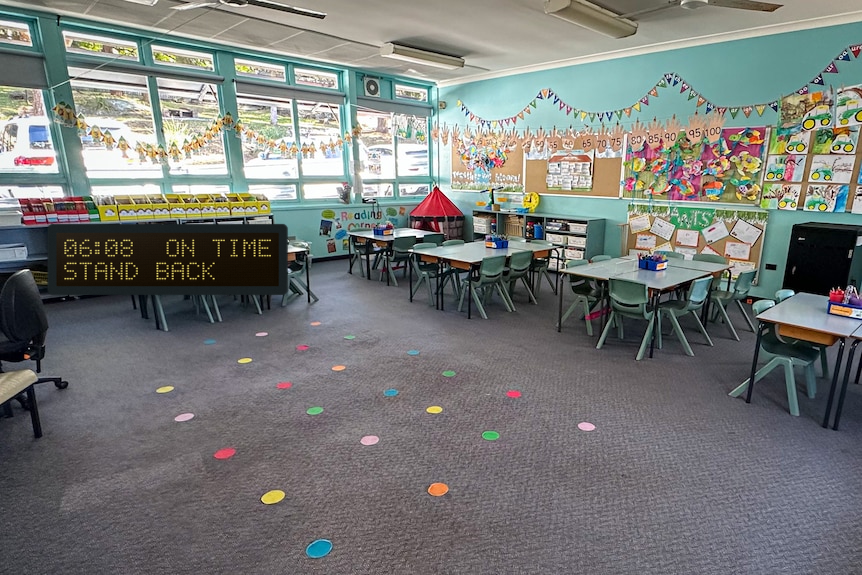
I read 6,08
